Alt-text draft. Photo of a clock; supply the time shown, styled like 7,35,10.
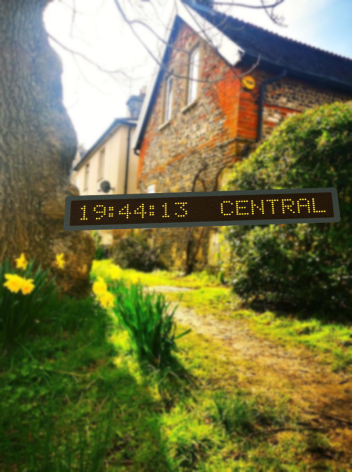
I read 19,44,13
